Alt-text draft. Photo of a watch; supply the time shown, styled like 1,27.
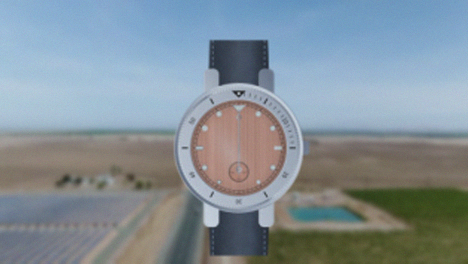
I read 6,00
